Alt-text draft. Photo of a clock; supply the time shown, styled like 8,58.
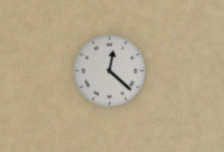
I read 12,22
